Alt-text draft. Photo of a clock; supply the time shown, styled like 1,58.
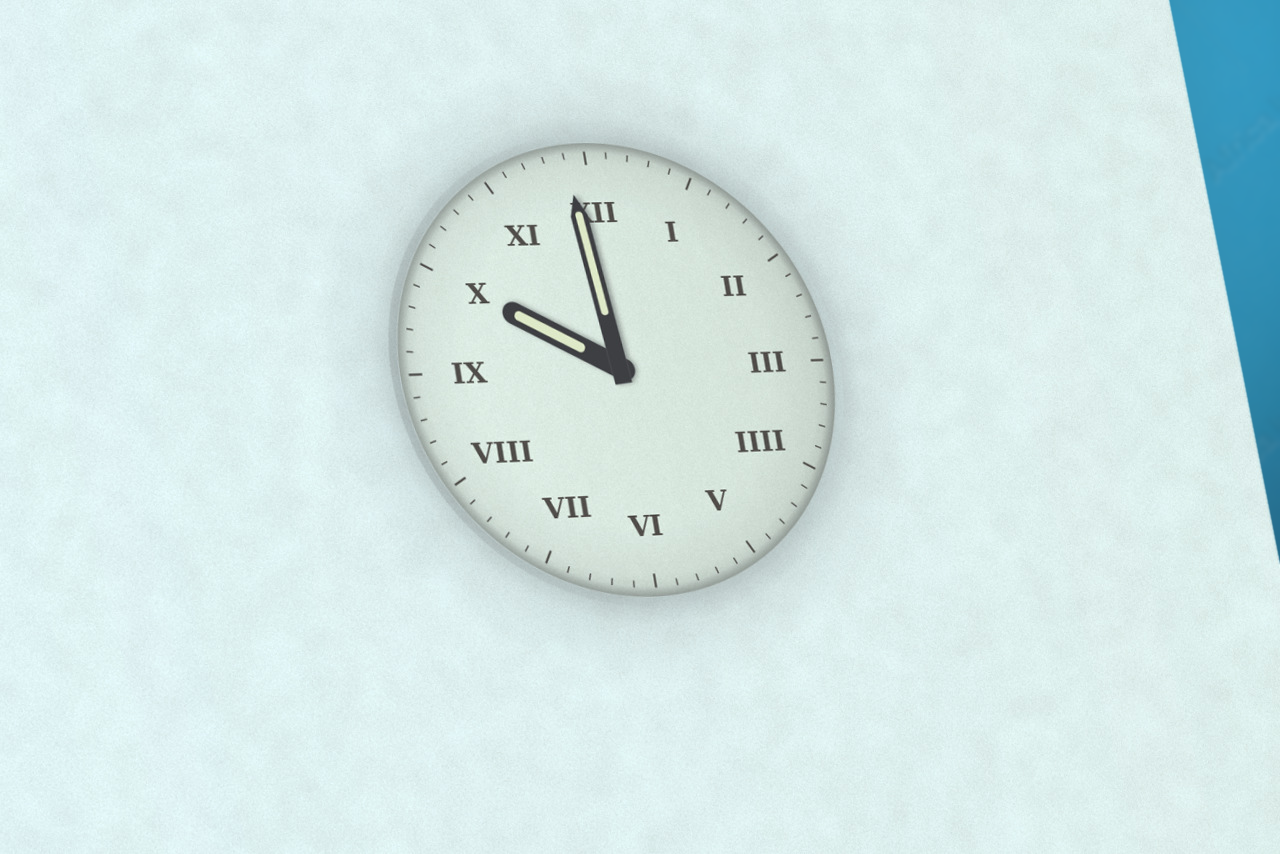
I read 9,59
